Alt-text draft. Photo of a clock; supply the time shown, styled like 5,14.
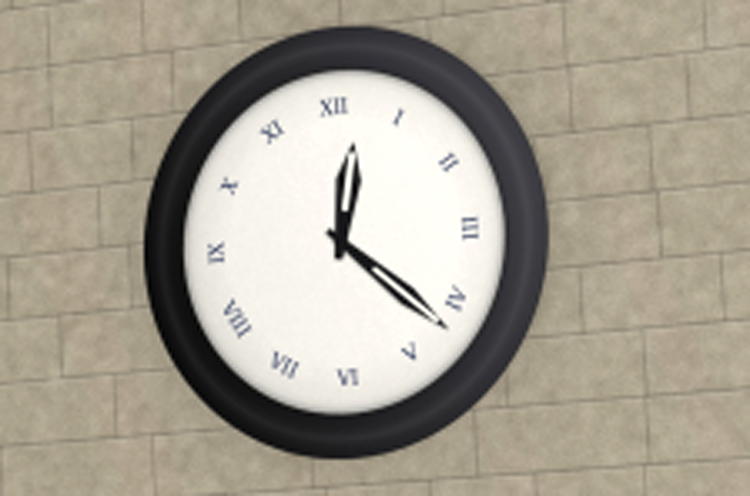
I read 12,22
